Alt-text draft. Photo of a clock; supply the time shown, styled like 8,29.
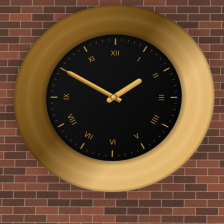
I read 1,50
